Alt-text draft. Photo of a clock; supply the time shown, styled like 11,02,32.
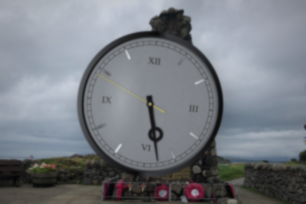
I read 5,27,49
